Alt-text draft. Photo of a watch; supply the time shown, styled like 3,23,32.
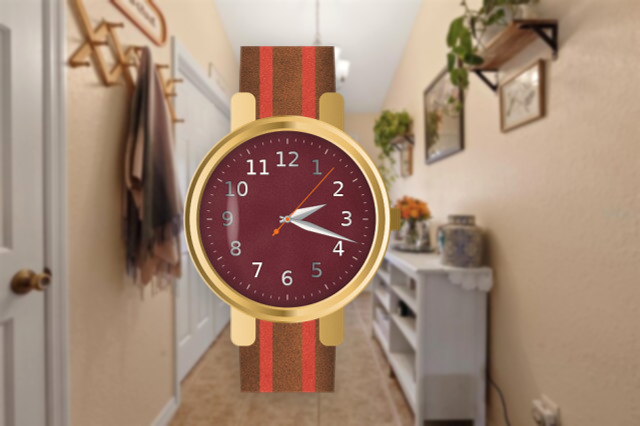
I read 2,18,07
